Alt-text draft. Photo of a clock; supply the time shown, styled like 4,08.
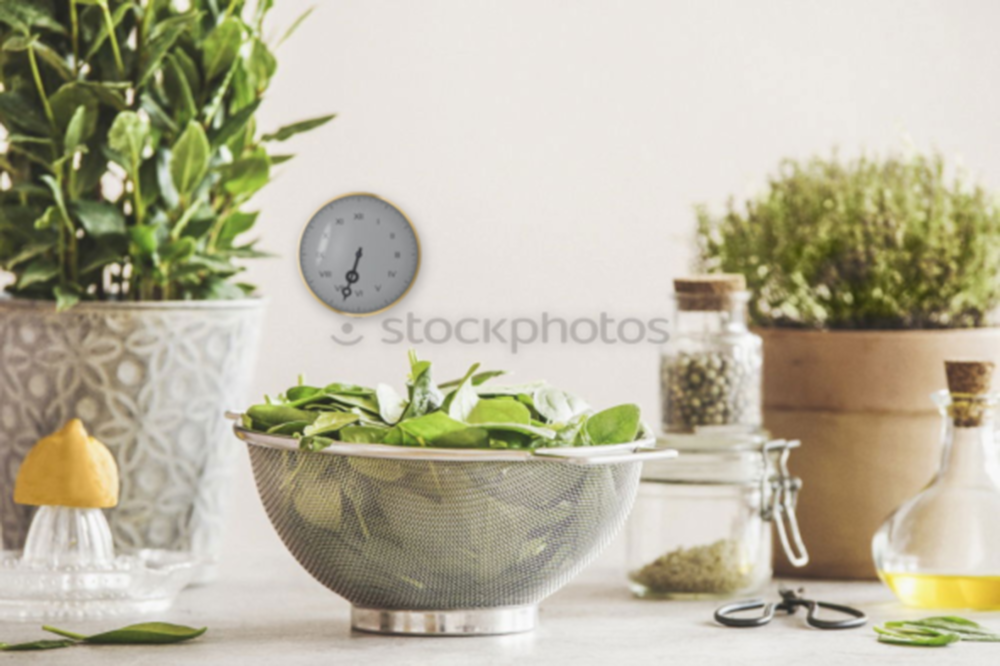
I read 6,33
